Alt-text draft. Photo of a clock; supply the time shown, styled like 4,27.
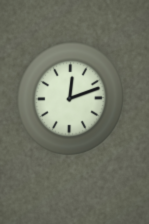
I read 12,12
